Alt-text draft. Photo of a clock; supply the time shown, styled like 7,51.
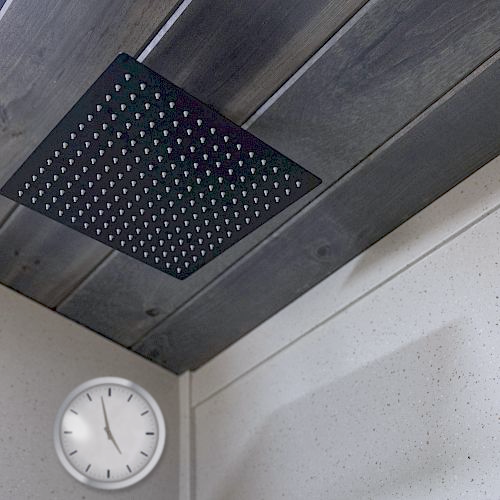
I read 4,58
